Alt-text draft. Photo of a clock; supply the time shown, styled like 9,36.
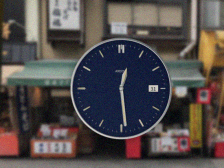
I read 12,29
